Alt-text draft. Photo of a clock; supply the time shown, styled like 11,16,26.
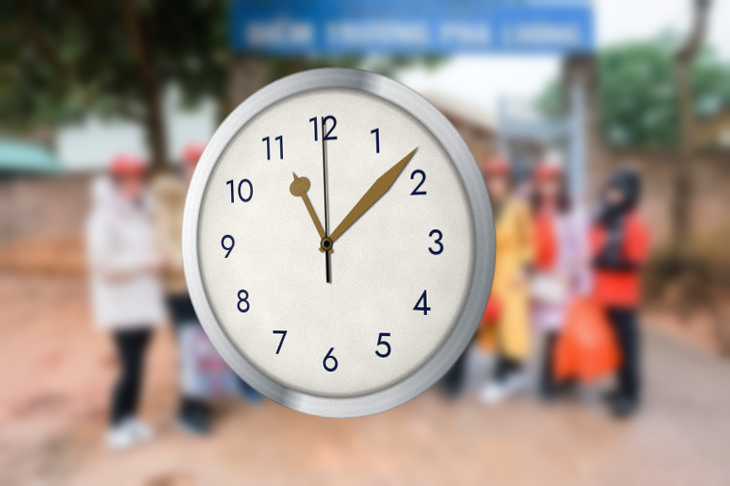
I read 11,08,00
